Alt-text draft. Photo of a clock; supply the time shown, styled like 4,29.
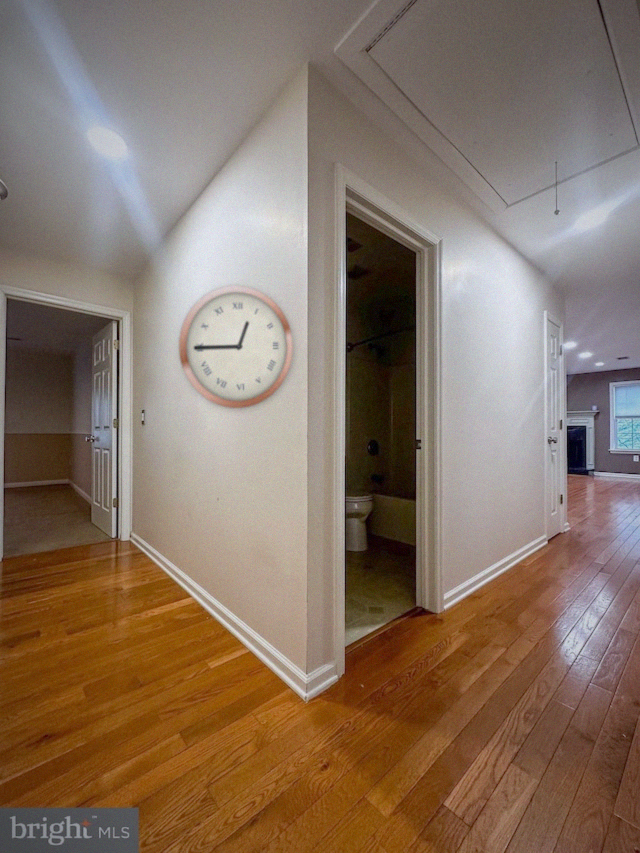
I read 12,45
